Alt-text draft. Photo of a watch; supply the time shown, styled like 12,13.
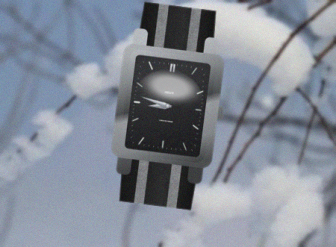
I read 8,47
